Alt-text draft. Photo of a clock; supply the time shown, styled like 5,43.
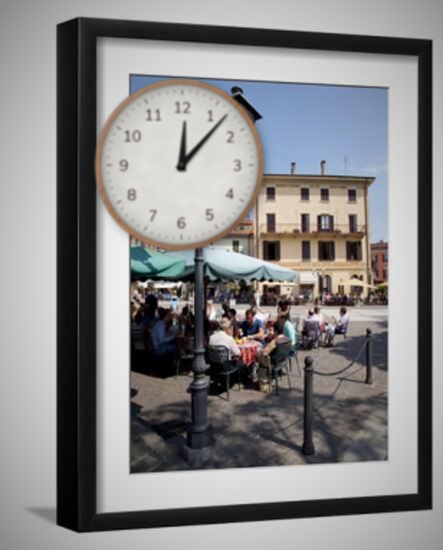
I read 12,07
